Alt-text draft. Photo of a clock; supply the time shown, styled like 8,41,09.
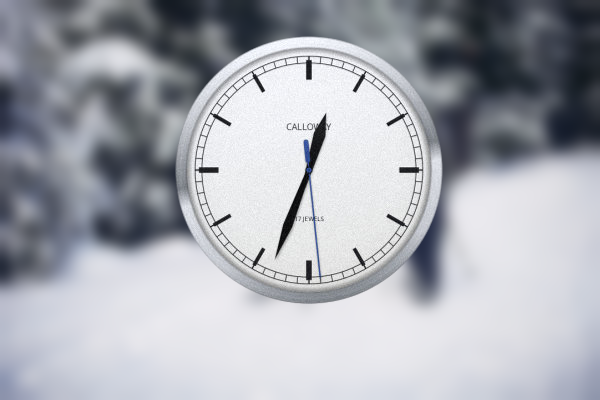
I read 12,33,29
